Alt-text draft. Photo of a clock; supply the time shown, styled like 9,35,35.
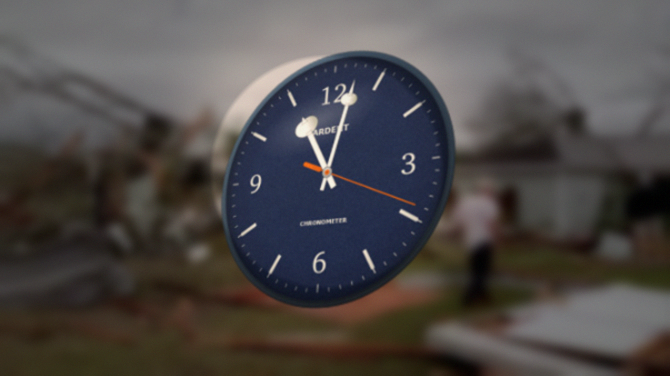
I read 11,02,19
